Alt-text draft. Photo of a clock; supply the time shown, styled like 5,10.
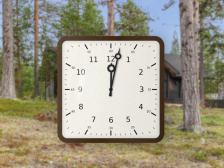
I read 12,02
